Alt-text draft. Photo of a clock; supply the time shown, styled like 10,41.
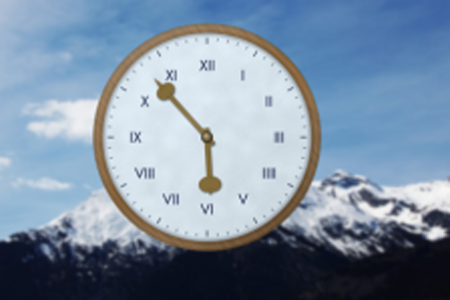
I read 5,53
